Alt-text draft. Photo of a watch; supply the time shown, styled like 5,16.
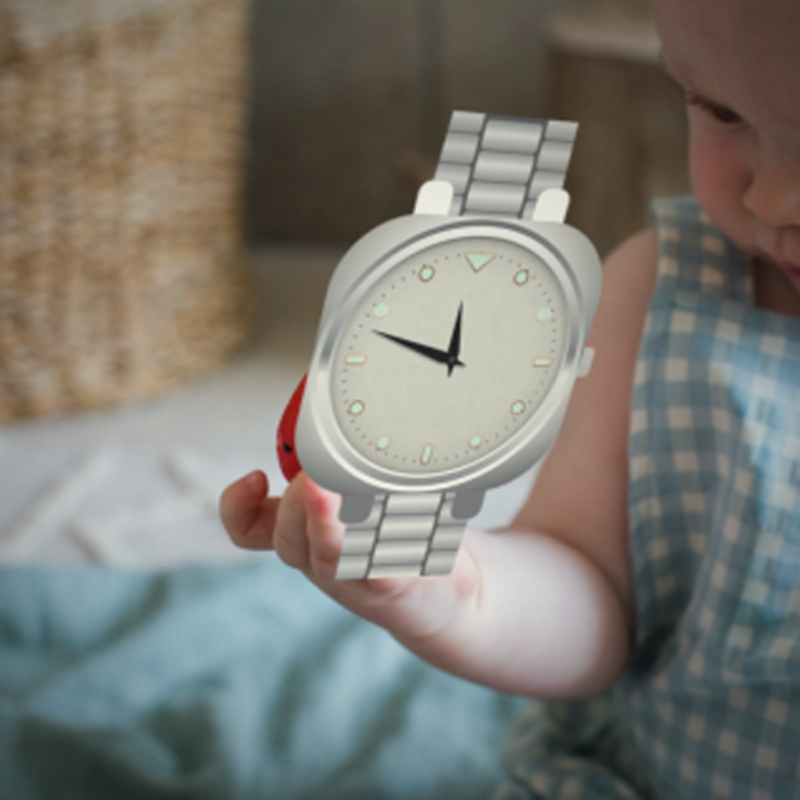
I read 11,48
